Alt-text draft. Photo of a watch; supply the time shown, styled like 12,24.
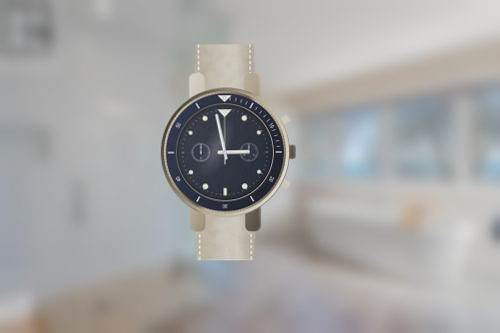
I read 2,58
